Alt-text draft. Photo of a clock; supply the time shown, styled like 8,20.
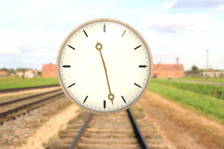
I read 11,28
